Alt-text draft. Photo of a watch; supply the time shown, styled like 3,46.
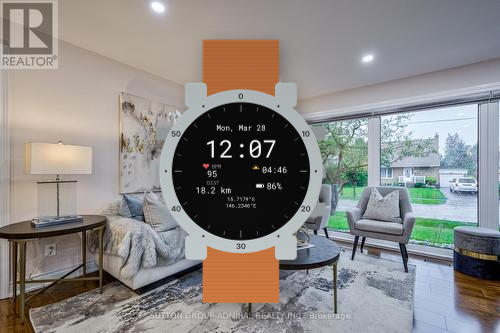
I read 12,07
